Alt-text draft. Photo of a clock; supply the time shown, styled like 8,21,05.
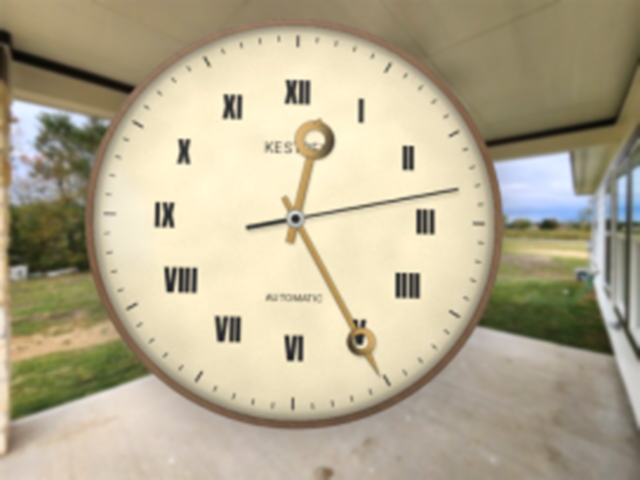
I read 12,25,13
